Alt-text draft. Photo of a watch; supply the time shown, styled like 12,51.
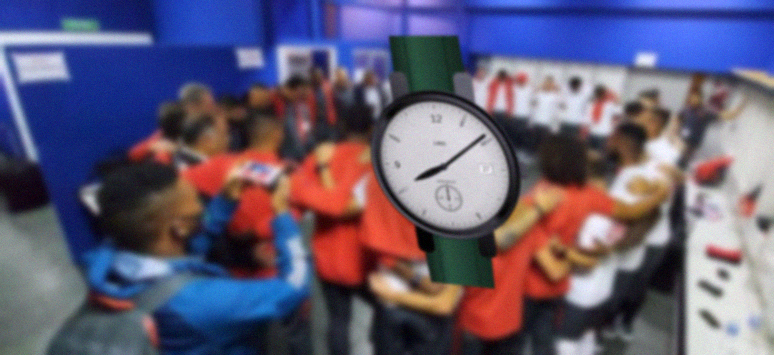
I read 8,09
